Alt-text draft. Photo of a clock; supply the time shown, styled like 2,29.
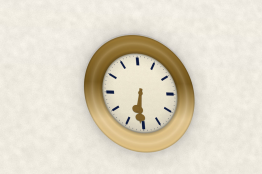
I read 6,31
